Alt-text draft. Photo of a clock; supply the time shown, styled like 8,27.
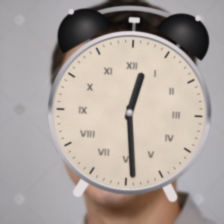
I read 12,29
